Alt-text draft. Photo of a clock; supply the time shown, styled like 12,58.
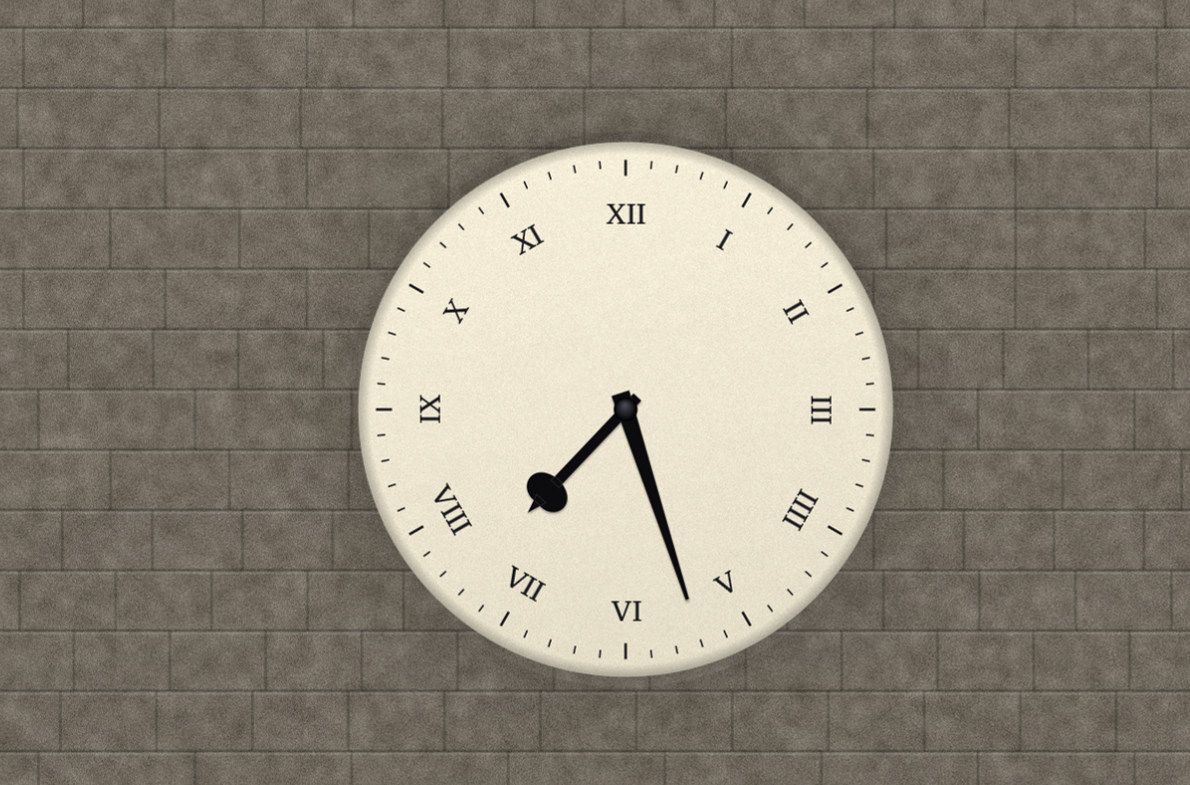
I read 7,27
